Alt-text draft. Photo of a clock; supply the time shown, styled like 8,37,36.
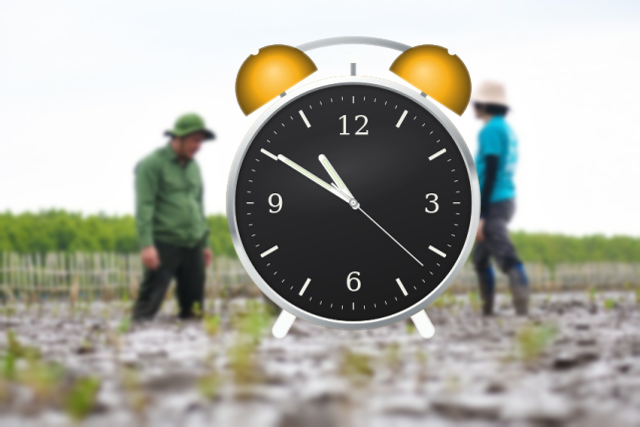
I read 10,50,22
